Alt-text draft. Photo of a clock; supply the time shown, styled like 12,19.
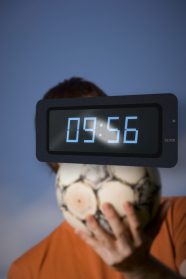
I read 9,56
